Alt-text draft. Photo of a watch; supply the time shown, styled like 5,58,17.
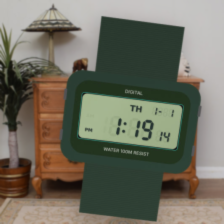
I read 1,19,14
